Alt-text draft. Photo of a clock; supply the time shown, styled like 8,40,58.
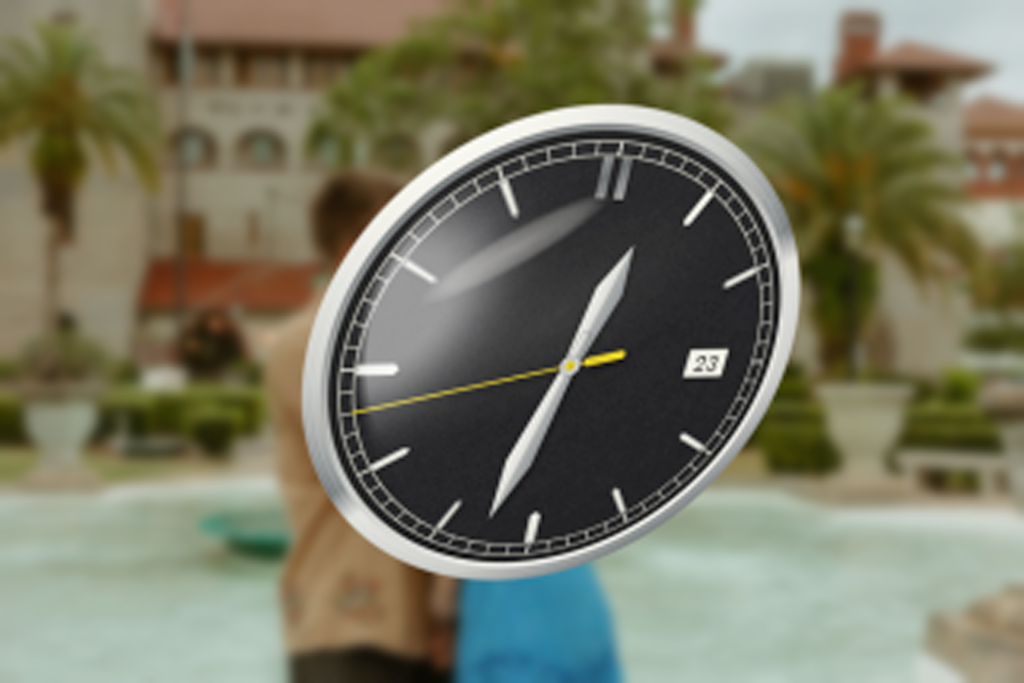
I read 12,32,43
